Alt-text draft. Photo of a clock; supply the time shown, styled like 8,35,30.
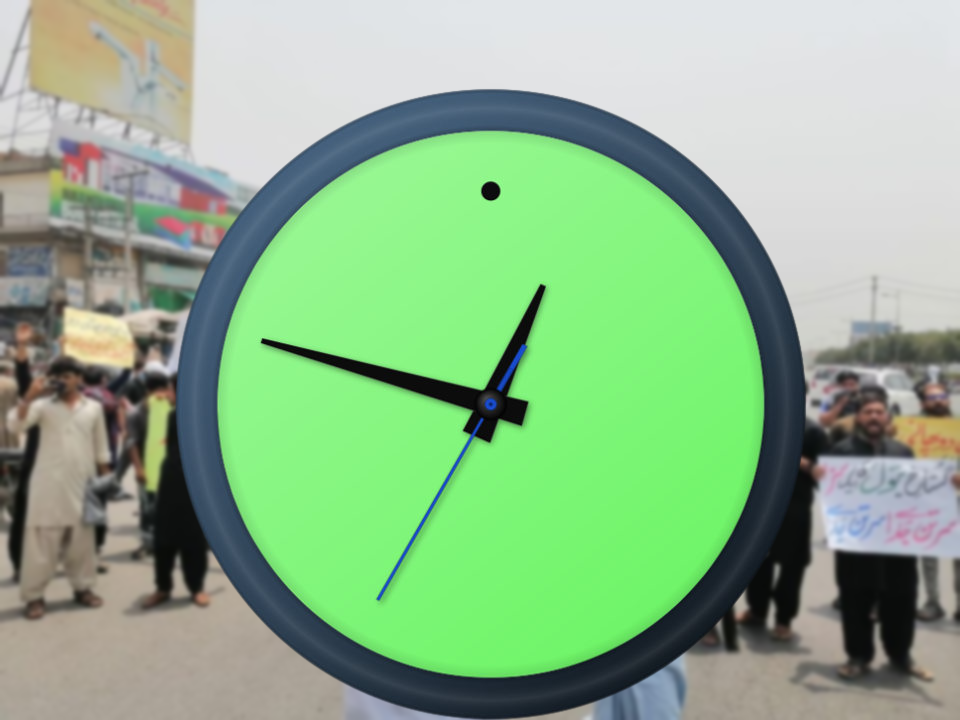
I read 12,47,35
